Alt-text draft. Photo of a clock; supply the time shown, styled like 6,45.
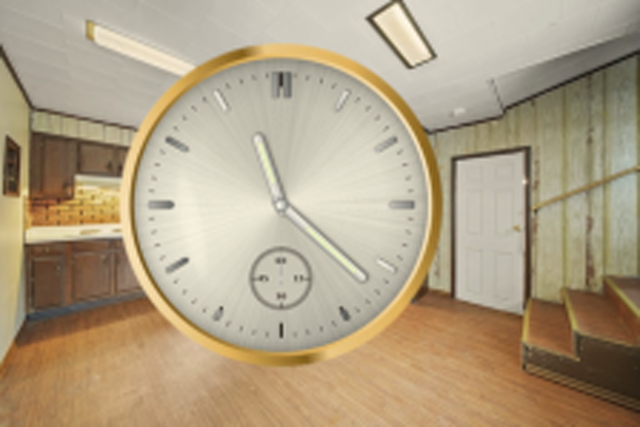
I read 11,22
